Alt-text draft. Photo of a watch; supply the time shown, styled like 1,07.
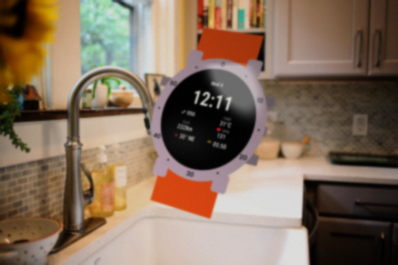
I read 12,11
